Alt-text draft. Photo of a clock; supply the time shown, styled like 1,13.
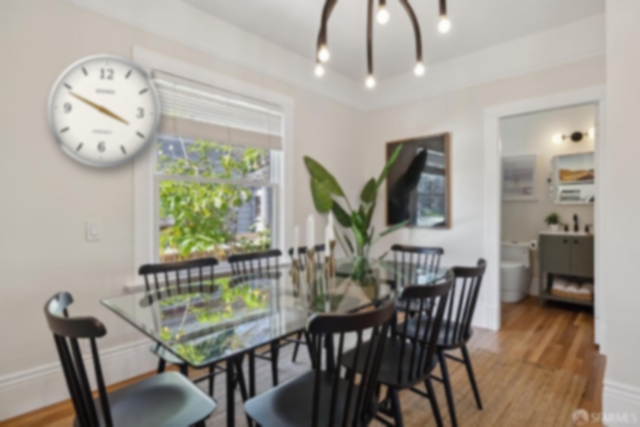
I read 3,49
